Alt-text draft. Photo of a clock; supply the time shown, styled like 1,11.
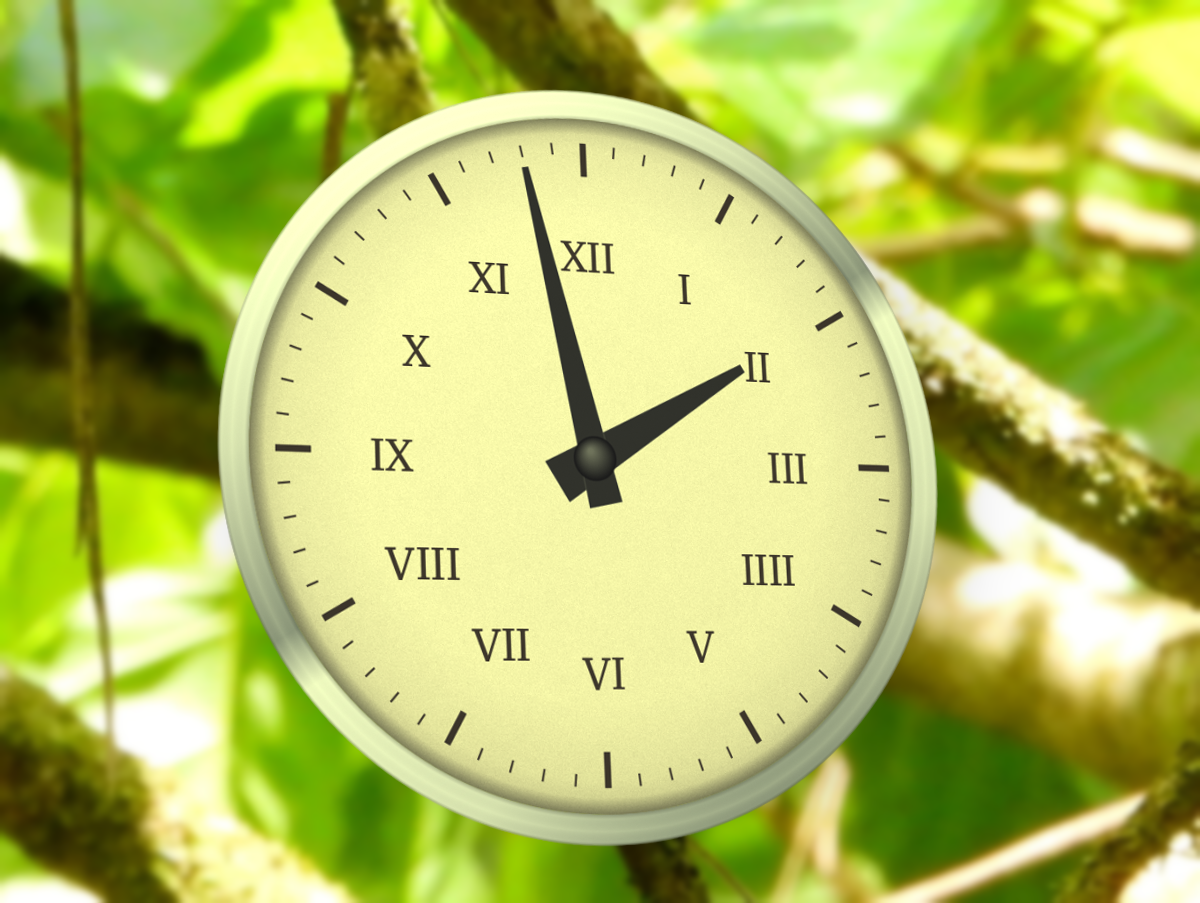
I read 1,58
